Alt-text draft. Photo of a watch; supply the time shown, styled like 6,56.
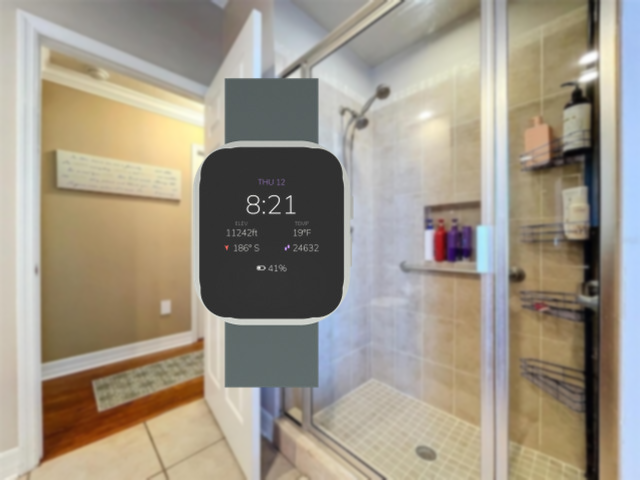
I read 8,21
